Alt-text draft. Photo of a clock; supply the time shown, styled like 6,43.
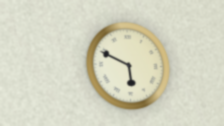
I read 5,49
